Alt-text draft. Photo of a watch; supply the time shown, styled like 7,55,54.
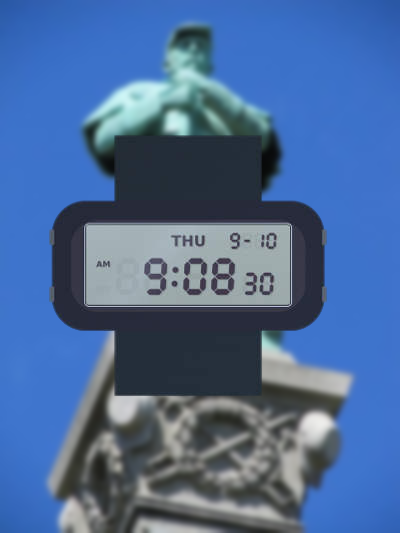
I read 9,08,30
